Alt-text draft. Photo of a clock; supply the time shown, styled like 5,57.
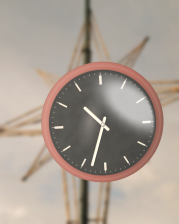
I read 10,33
